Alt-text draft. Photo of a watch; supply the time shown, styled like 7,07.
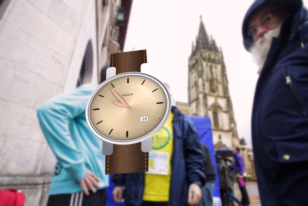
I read 9,54
